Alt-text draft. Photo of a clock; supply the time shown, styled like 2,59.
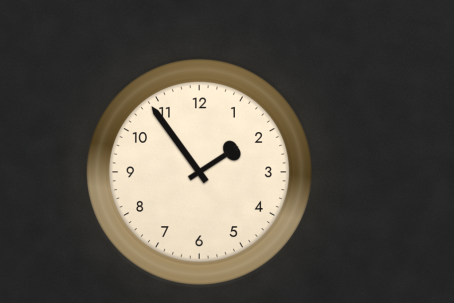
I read 1,54
